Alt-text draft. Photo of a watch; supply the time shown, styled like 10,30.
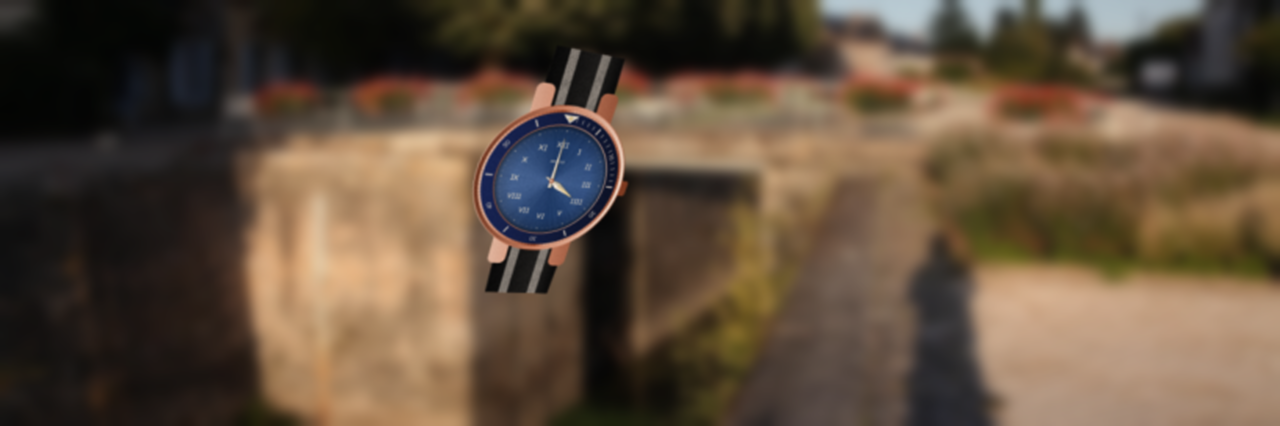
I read 4,00
